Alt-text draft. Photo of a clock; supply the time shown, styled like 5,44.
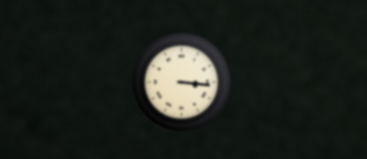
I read 3,16
